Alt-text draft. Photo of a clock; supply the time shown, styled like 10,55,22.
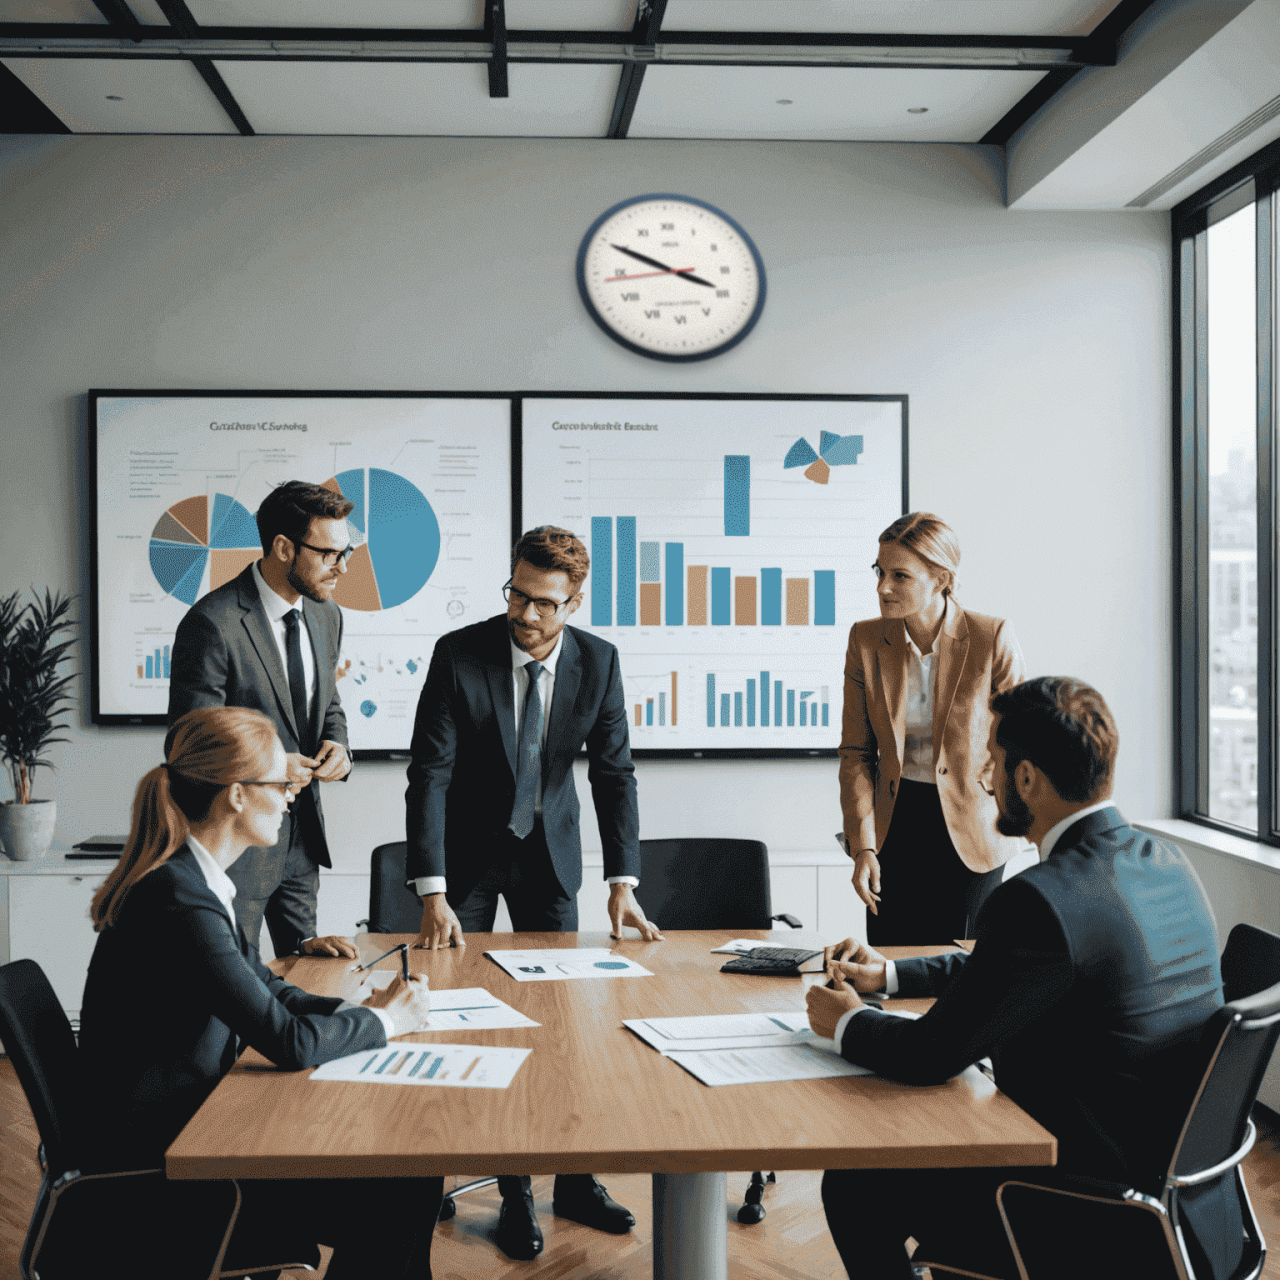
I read 3,49,44
